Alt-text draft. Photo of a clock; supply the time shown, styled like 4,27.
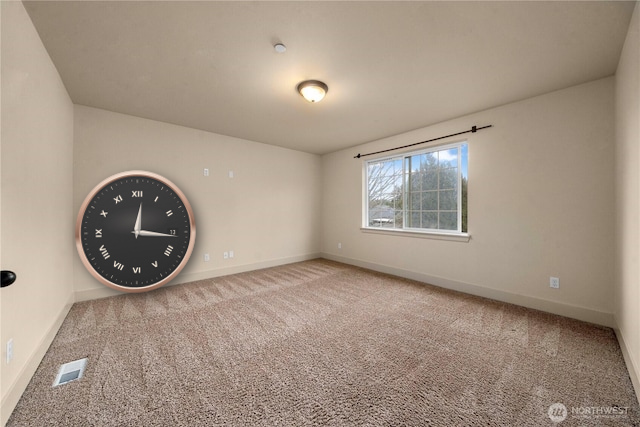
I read 12,16
